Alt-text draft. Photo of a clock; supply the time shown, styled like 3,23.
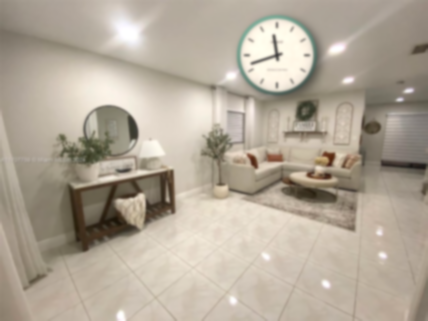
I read 11,42
